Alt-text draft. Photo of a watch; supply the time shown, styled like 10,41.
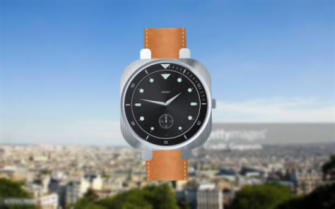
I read 1,47
